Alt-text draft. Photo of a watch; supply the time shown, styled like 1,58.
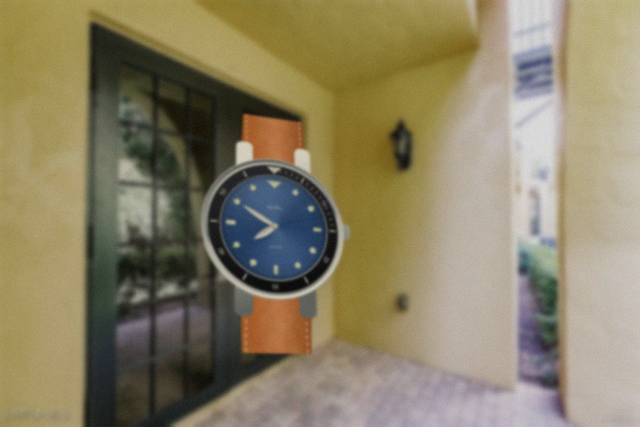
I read 7,50
